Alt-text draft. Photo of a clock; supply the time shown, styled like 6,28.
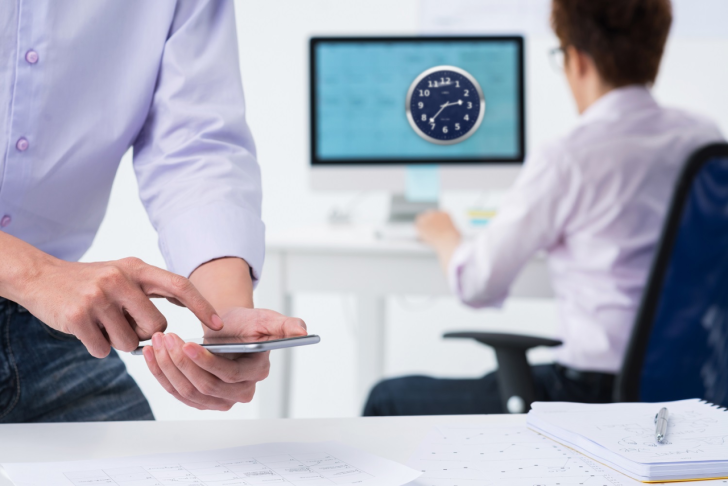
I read 2,37
